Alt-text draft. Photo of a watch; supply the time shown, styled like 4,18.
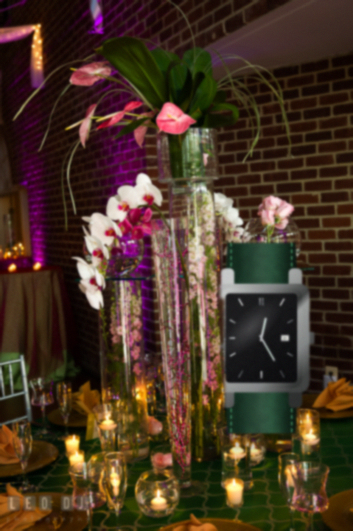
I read 12,25
